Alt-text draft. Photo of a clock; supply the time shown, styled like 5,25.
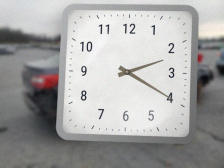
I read 2,20
